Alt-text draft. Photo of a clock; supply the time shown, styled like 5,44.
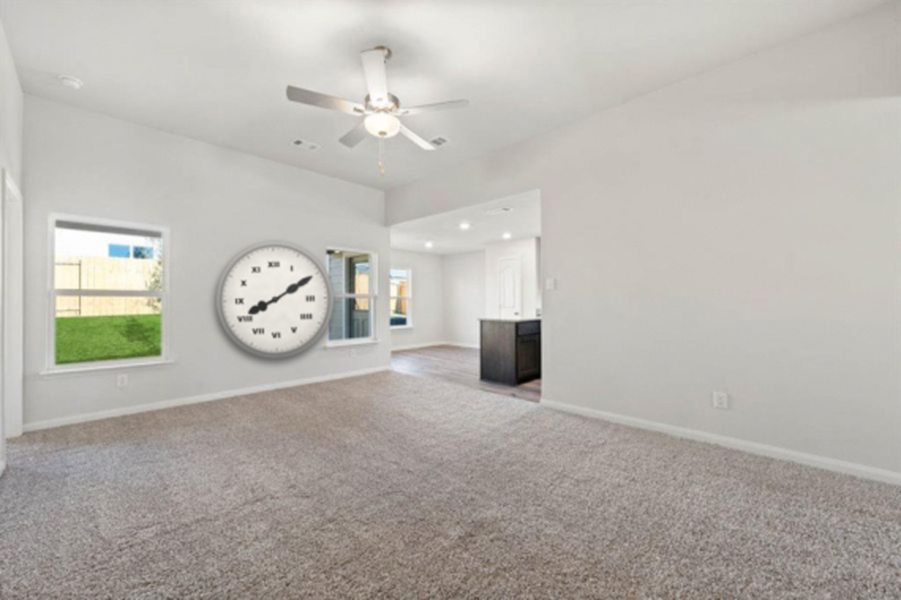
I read 8,10
